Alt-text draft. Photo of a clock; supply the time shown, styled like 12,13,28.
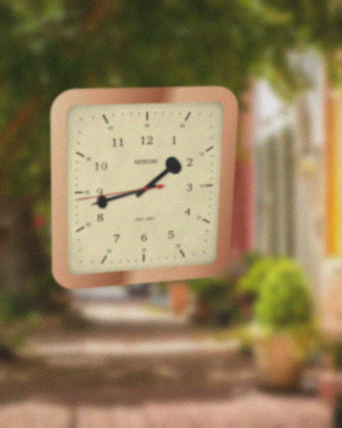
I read 1,42,44
